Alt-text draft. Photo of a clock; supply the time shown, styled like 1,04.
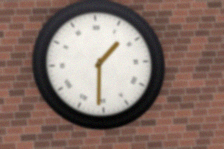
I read 1,31
